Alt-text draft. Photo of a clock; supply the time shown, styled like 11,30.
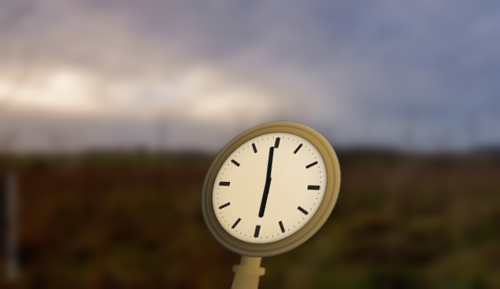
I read 5,59
